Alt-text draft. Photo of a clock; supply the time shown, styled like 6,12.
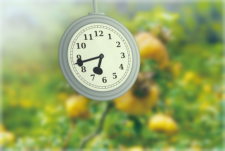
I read 6,43
